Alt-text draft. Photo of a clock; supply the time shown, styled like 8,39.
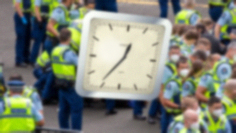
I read 12,36
